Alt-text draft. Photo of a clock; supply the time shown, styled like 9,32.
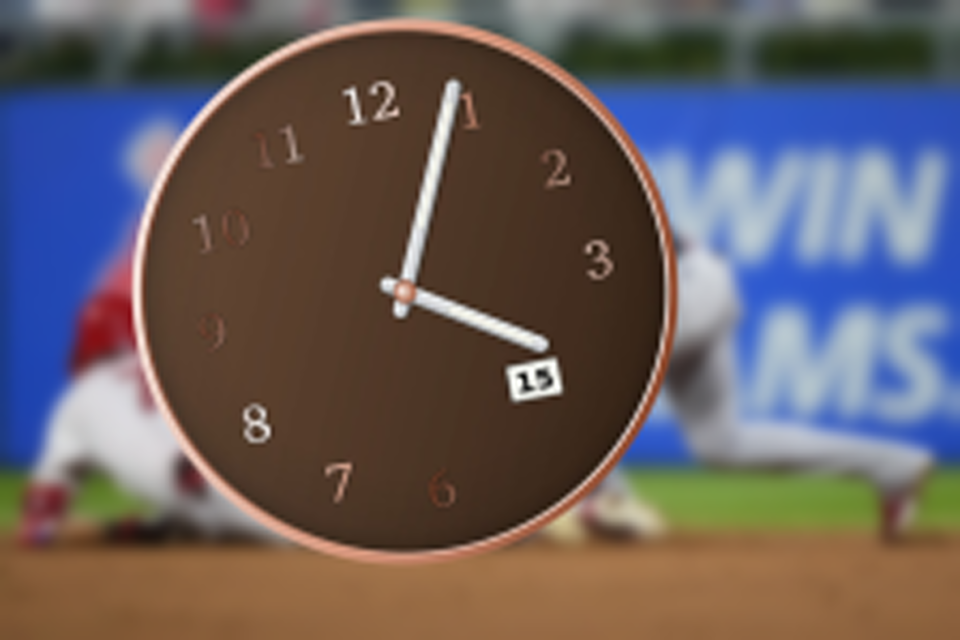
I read 4,04
